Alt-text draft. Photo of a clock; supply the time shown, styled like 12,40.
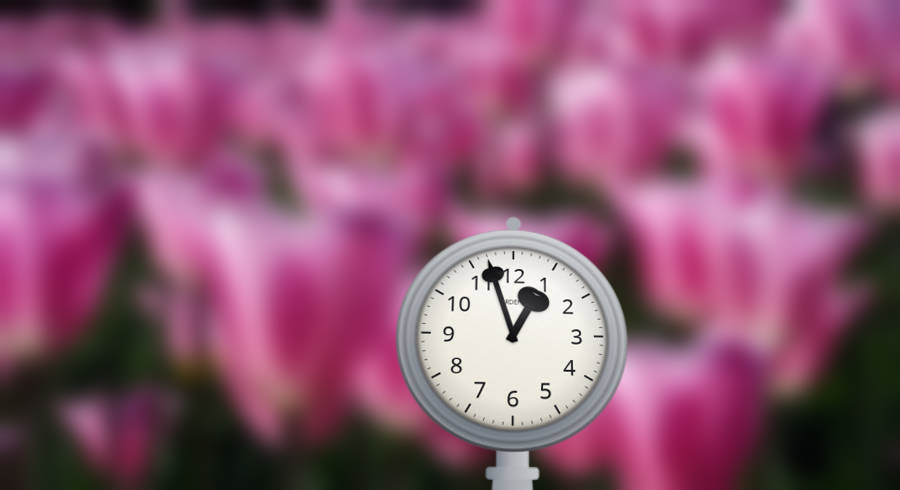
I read 12,57
